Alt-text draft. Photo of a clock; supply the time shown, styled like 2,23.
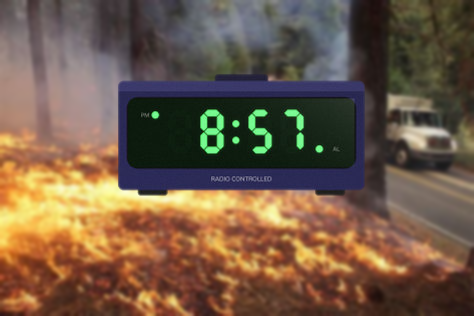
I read 8,57
